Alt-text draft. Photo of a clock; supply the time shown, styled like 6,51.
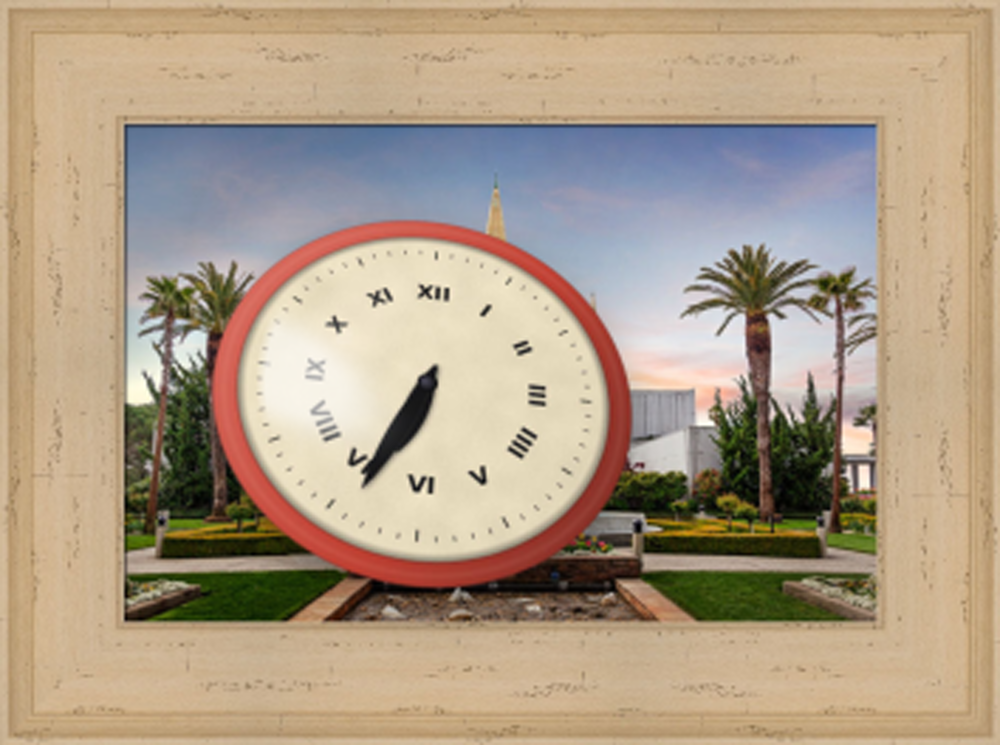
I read 6,34
